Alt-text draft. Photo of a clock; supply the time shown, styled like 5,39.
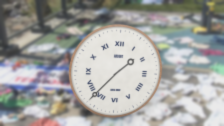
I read 1,37
